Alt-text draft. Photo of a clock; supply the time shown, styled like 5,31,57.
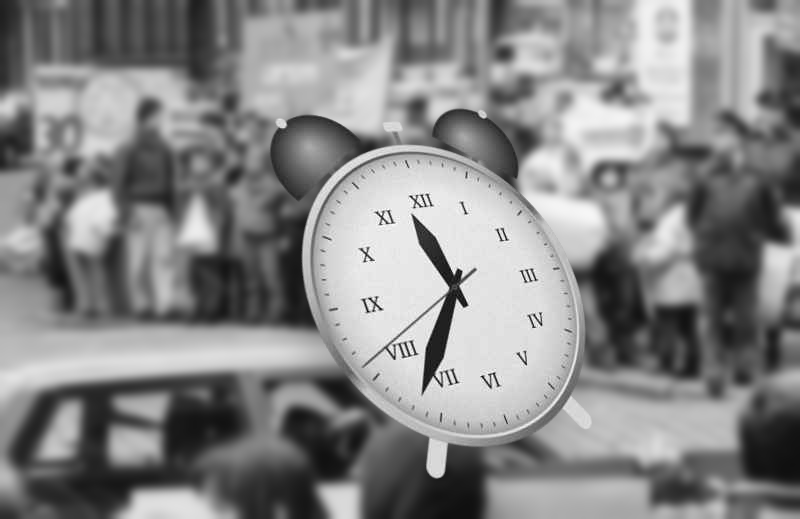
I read 11,36,41
